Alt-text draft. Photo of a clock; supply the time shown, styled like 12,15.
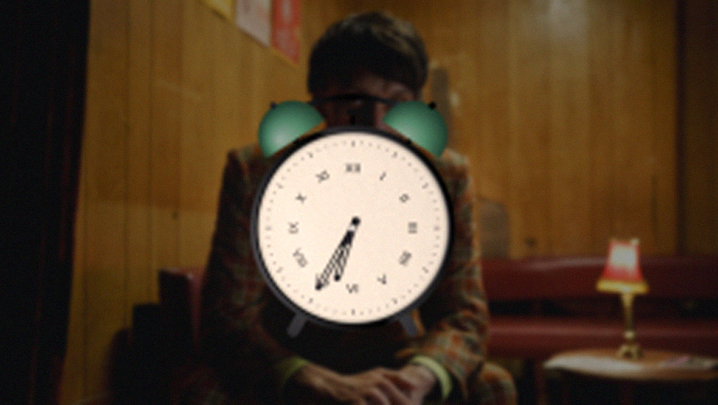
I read 6,35
